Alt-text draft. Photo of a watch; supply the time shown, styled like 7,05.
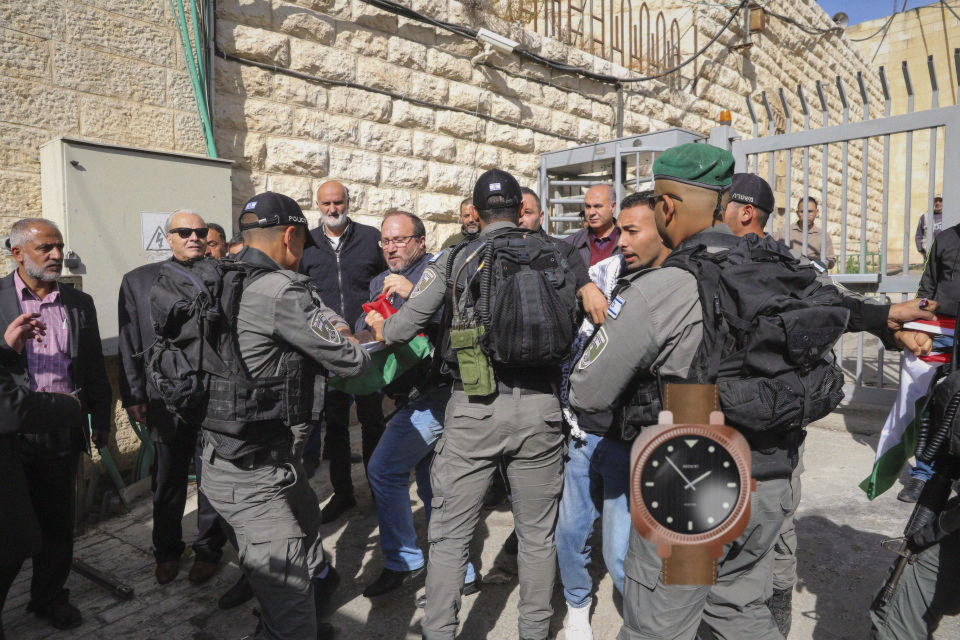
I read 1,53
